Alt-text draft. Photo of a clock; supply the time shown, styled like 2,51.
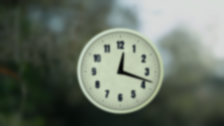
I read 12,18
